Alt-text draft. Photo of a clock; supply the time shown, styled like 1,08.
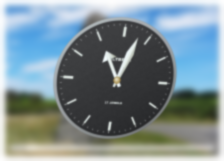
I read 11,03
